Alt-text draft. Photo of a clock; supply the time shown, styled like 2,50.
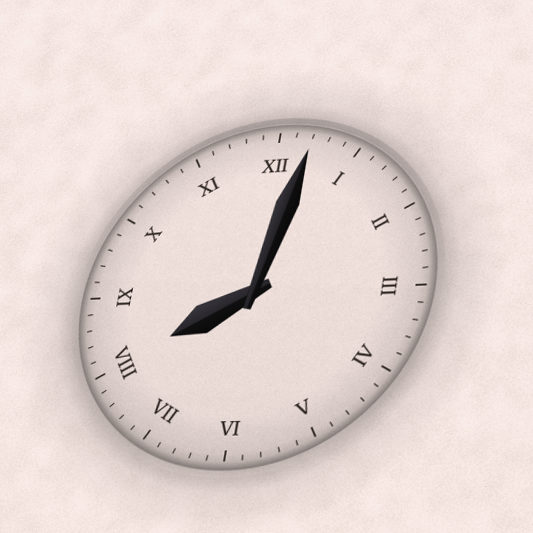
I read 8,02
